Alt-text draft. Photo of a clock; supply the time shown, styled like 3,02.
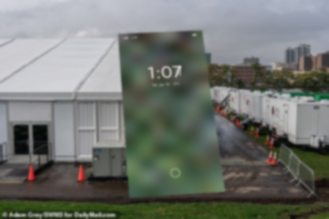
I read 1,07
